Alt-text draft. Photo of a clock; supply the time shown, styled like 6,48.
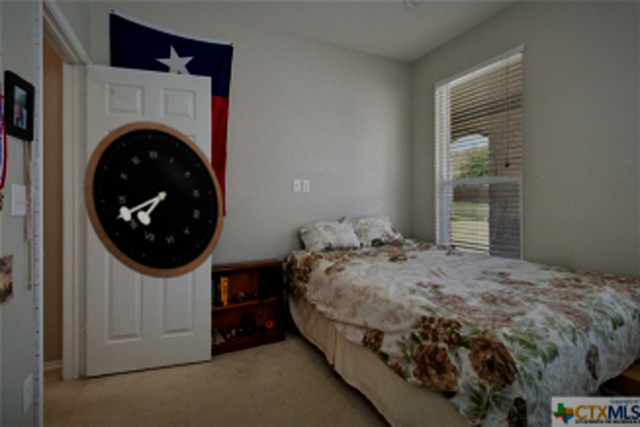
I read 7,42
